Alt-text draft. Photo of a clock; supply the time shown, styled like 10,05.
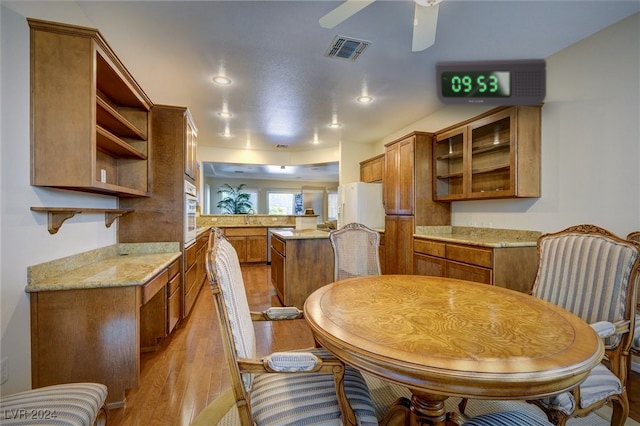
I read 9,53
